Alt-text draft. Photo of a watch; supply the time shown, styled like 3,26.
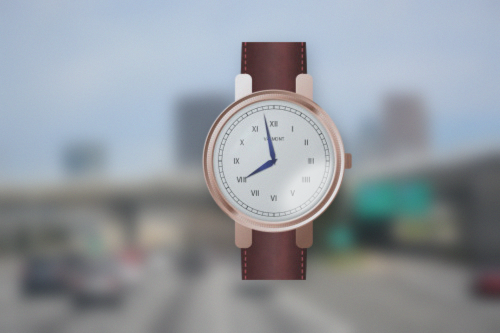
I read 7,58
